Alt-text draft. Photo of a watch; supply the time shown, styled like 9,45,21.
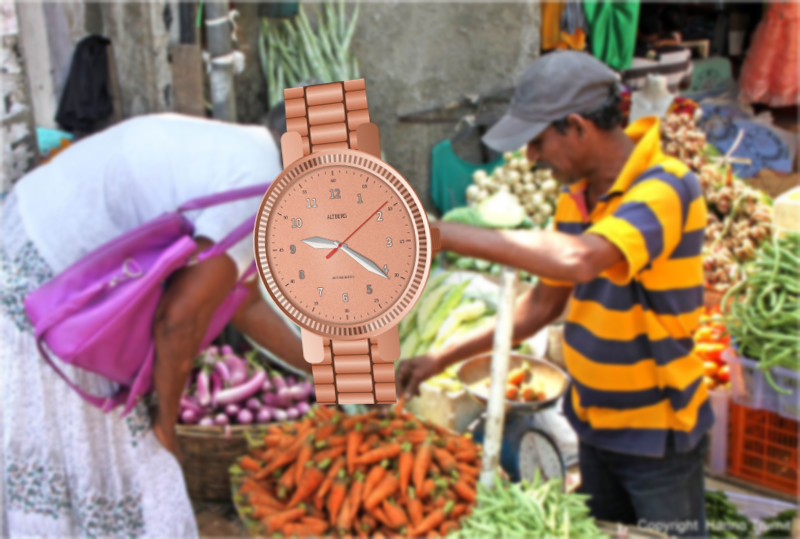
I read 9,21,09
